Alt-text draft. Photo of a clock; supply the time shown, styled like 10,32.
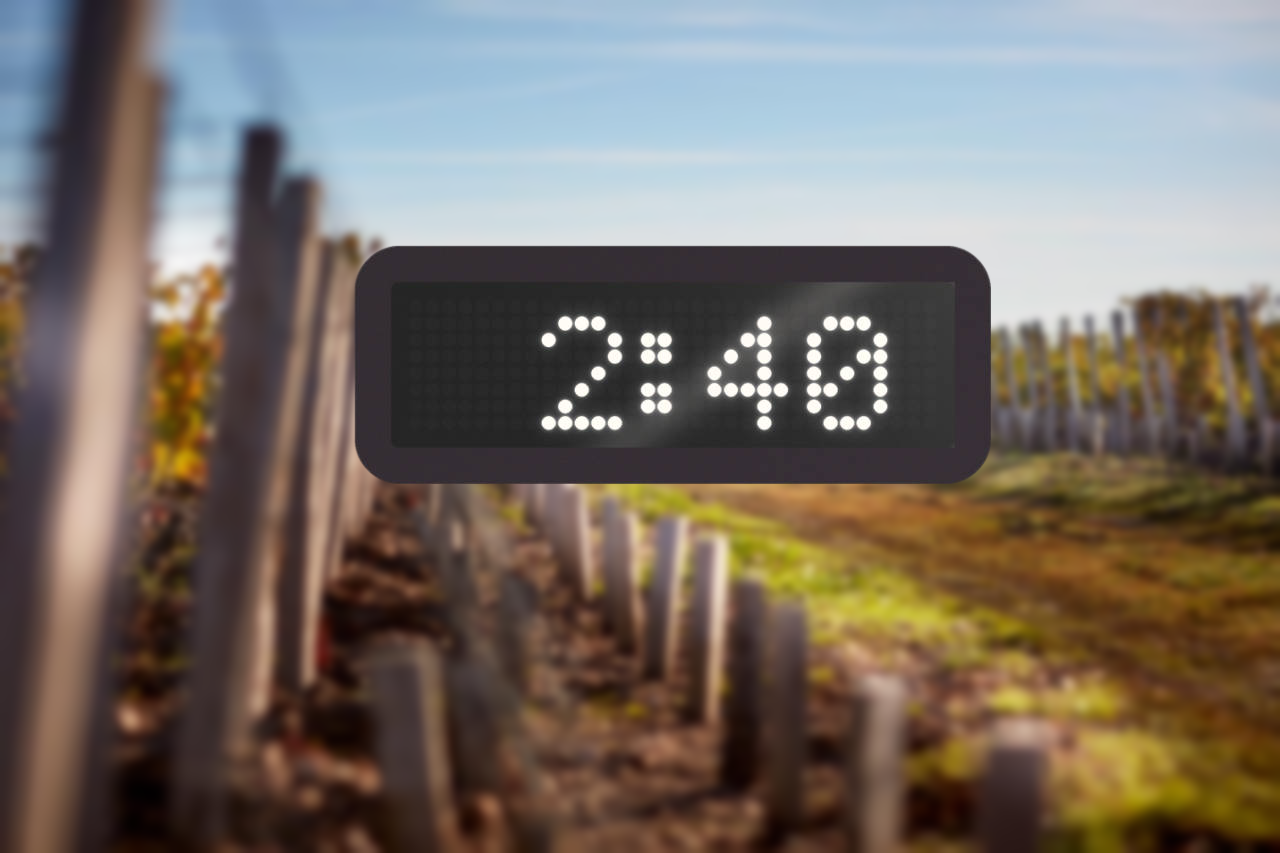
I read 2,40
